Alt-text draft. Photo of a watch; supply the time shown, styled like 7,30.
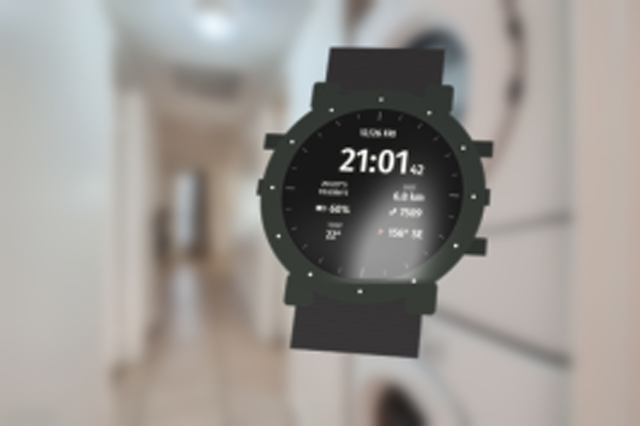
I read 21,01
